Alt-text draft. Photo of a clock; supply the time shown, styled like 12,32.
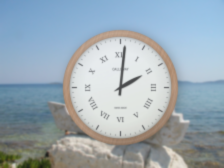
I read 2,01
